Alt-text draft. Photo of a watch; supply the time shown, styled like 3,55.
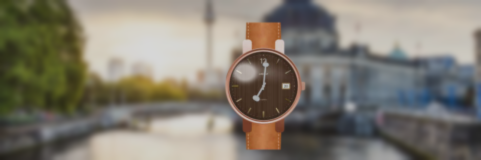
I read 7,01
